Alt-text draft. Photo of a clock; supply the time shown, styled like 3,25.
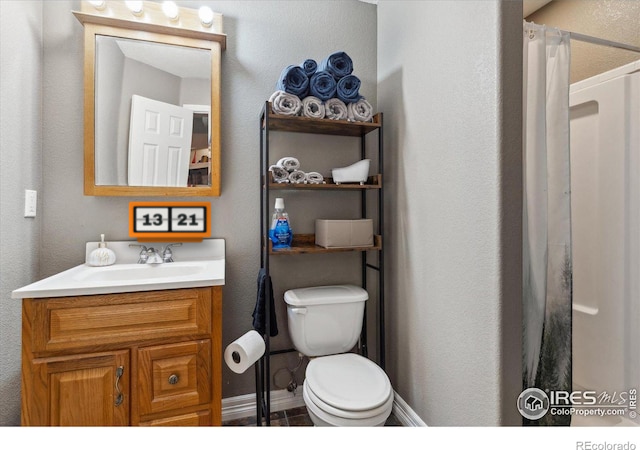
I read 13,21
